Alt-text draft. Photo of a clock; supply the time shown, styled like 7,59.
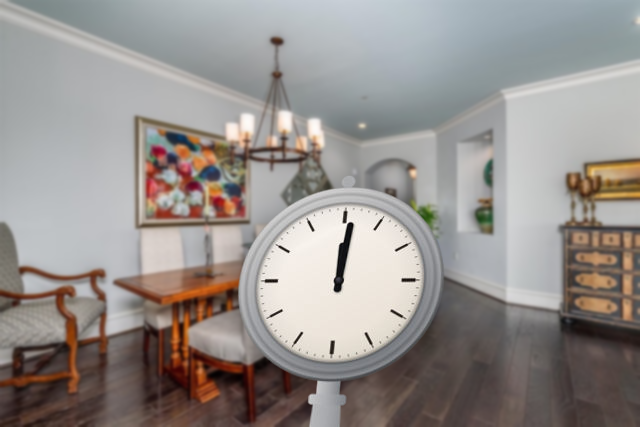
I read 12,01
